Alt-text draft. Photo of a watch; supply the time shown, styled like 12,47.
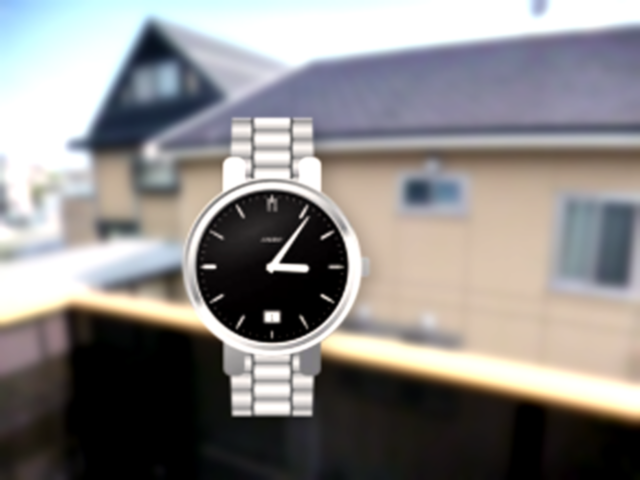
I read 3,06
